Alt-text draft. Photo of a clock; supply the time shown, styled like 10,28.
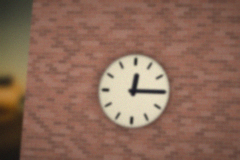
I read 12,15
